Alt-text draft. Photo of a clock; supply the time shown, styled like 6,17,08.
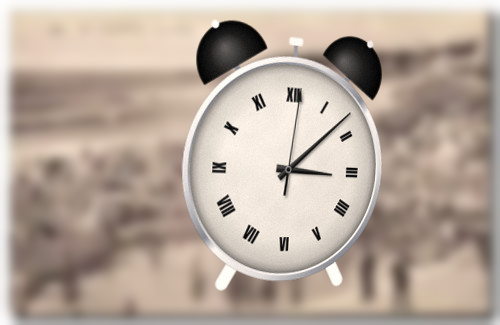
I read 3,08,01
